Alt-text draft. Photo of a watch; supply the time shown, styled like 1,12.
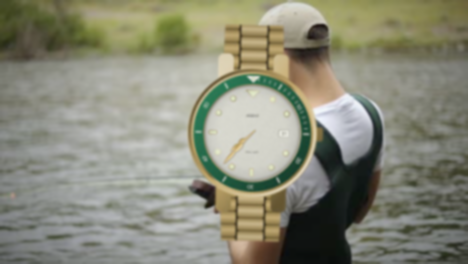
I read 7,37
